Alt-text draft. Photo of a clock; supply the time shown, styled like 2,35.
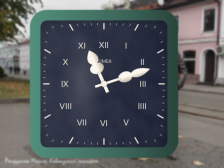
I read 11,12
